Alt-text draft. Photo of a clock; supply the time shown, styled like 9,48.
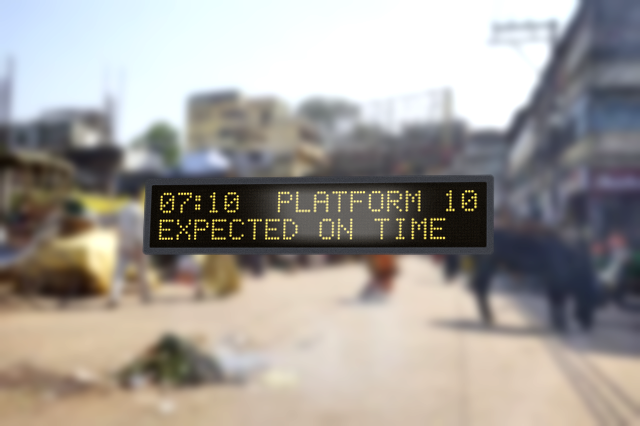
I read 7,10
